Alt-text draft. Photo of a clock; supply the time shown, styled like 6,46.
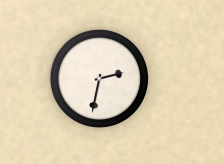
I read 2,32
